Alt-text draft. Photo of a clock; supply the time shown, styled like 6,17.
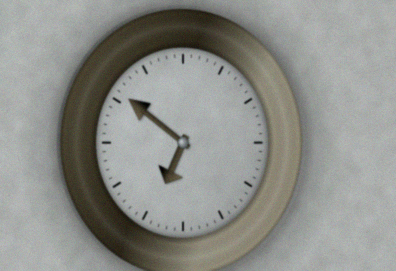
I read 6,51
